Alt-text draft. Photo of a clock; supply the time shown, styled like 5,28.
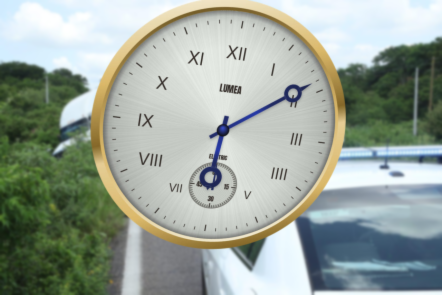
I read 6,09
